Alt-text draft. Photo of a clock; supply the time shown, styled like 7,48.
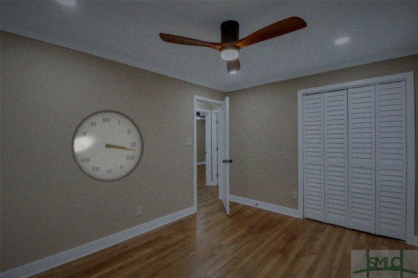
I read 3,17
